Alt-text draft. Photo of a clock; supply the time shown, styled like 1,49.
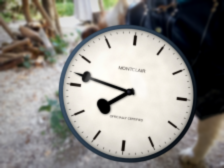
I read 7,47
